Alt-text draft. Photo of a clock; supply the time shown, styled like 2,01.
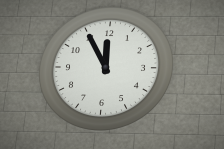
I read 11,55
